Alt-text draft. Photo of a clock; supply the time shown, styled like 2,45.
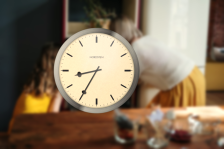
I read 8,35
